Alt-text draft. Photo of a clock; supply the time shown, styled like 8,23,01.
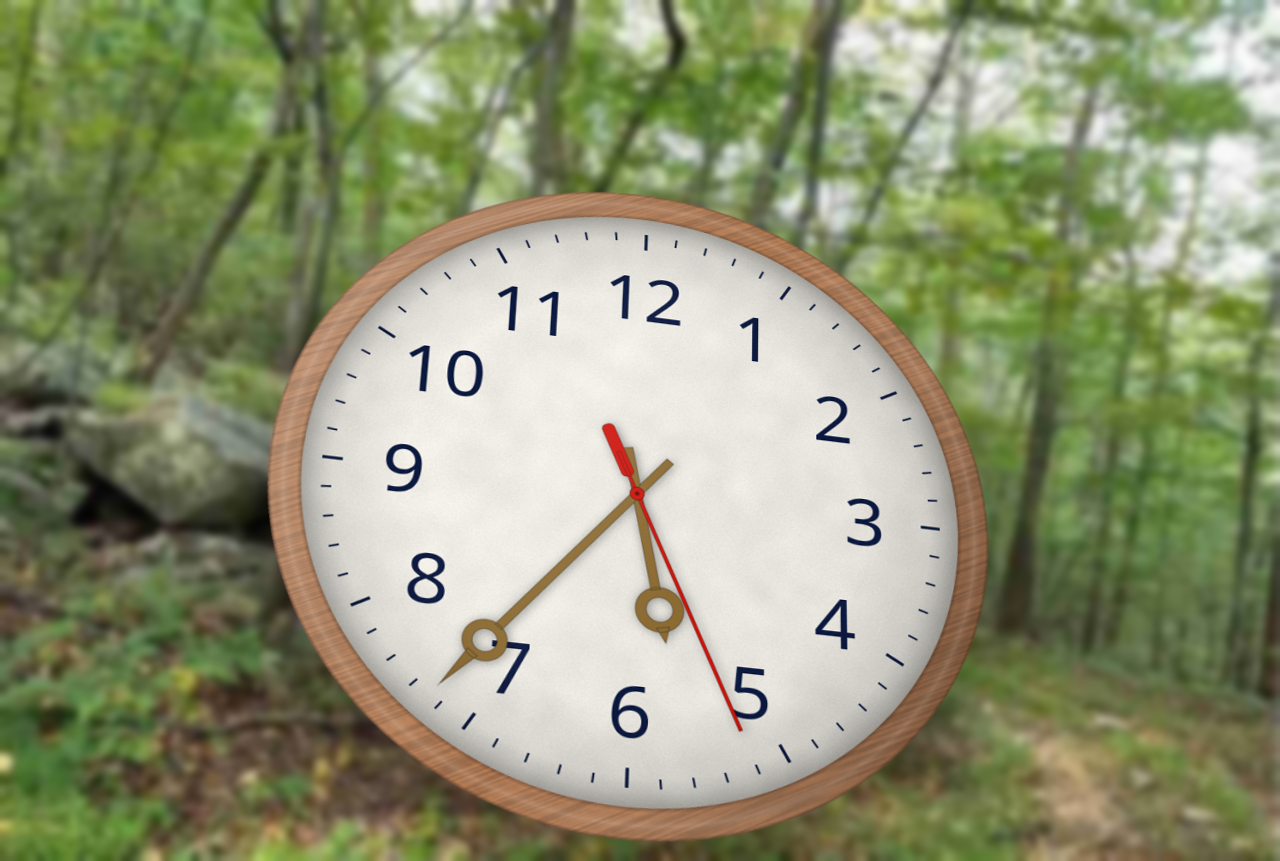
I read 5,36,26
